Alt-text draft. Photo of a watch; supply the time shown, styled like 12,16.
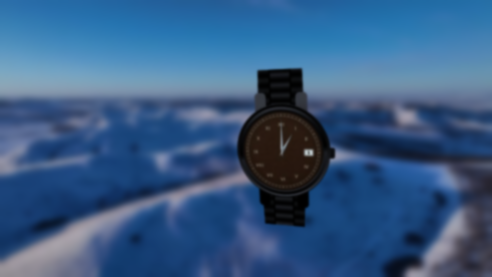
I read 1,00
